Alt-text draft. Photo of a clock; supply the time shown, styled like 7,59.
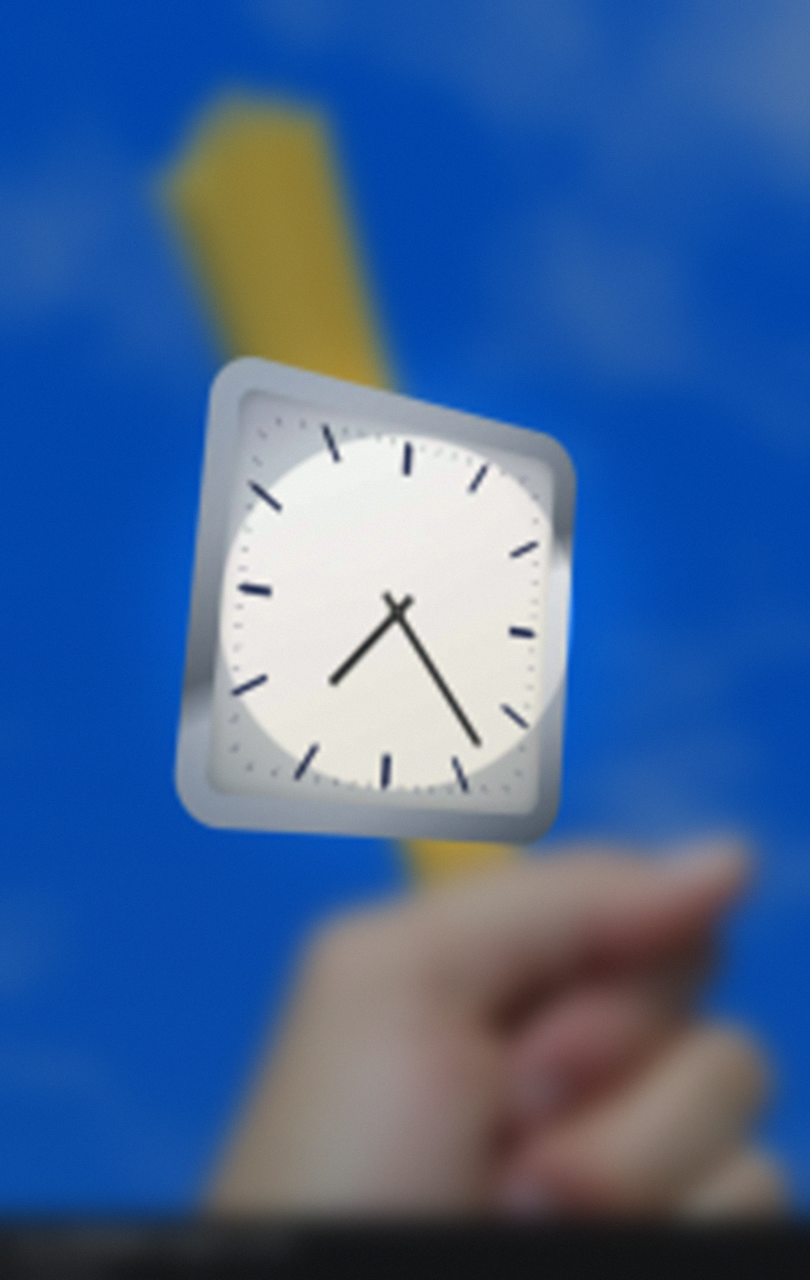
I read 7,23
